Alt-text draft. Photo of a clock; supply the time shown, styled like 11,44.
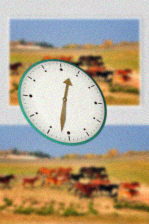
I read 12,32
